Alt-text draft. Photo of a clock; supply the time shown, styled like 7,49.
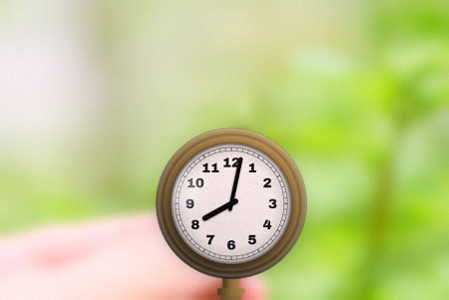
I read 8,02
